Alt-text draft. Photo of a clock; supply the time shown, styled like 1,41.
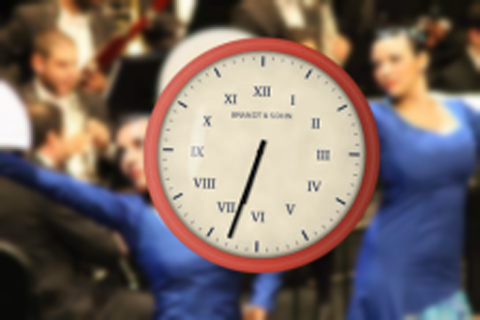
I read 6,33
